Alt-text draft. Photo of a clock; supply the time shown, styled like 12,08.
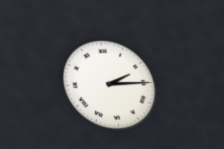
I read 2,15
